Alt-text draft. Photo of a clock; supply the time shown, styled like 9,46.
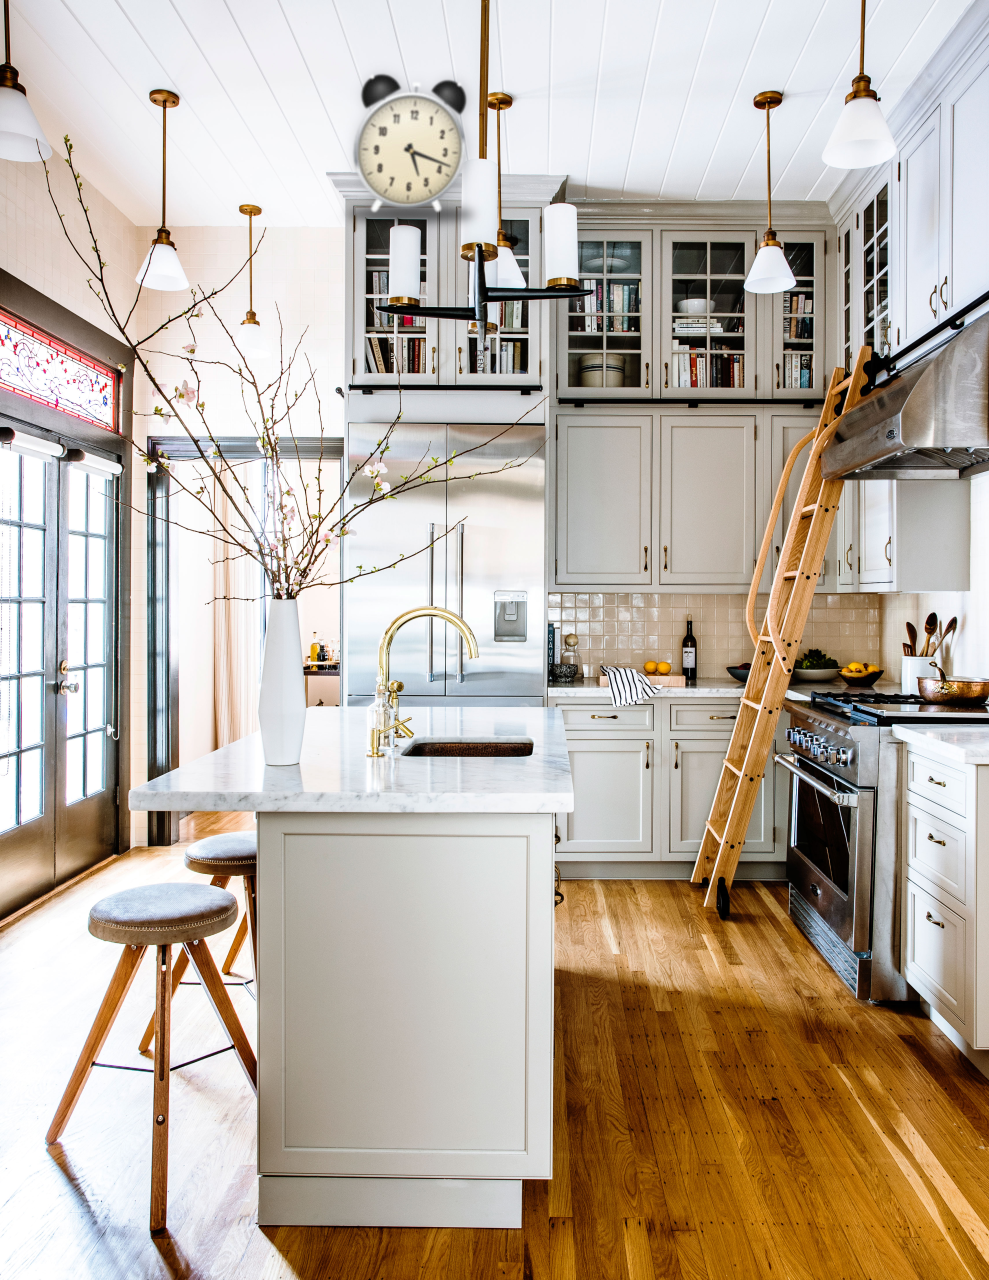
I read 5,18
